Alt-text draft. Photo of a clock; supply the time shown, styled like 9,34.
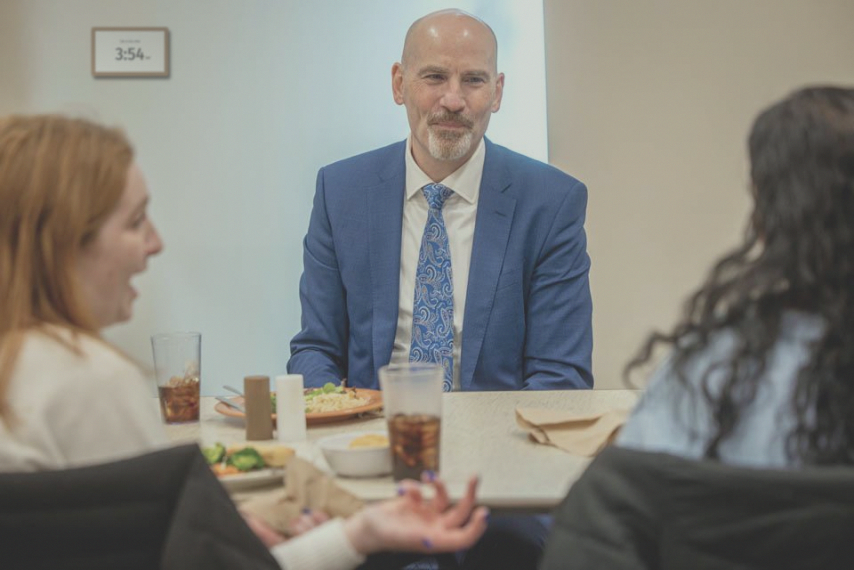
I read 3,54
